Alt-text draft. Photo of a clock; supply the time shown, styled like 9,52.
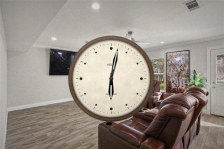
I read 6,02
